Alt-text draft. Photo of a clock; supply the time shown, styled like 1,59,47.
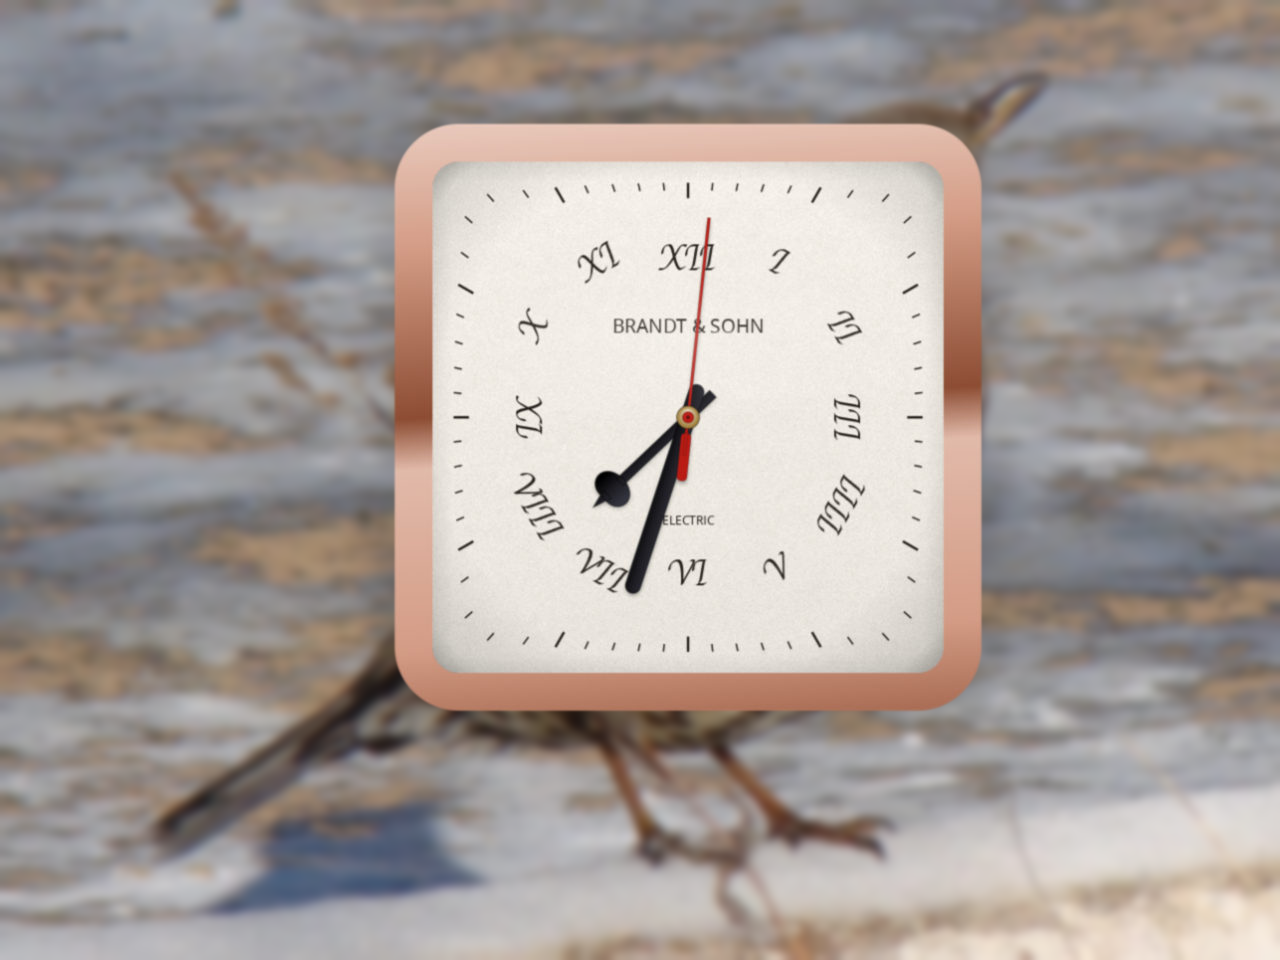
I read 7,33,01
